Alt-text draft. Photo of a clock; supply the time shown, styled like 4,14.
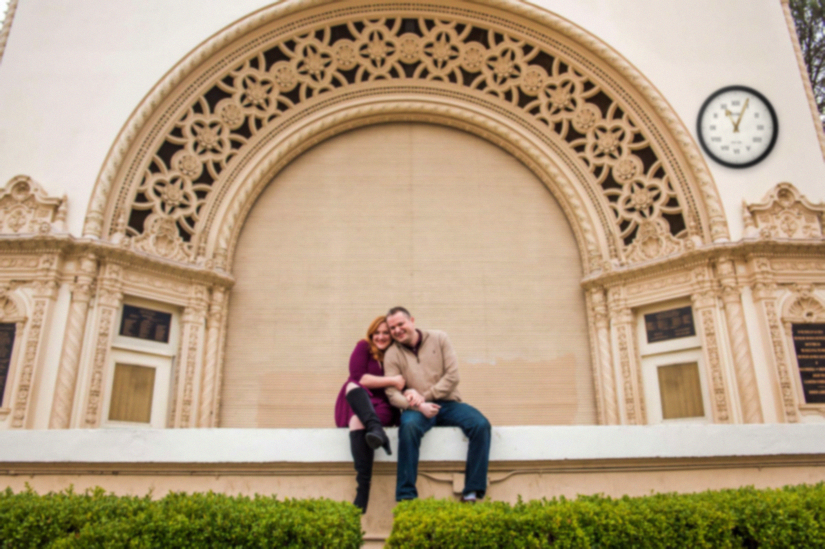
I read 11,04
